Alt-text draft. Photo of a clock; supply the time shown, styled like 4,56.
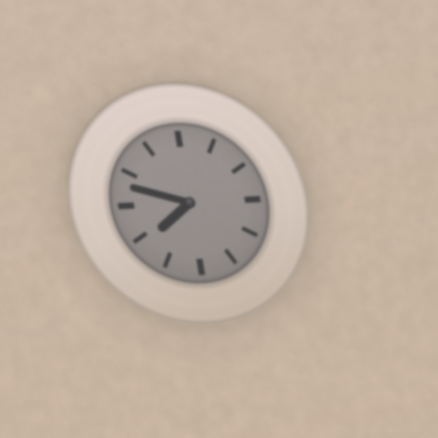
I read 7,48
